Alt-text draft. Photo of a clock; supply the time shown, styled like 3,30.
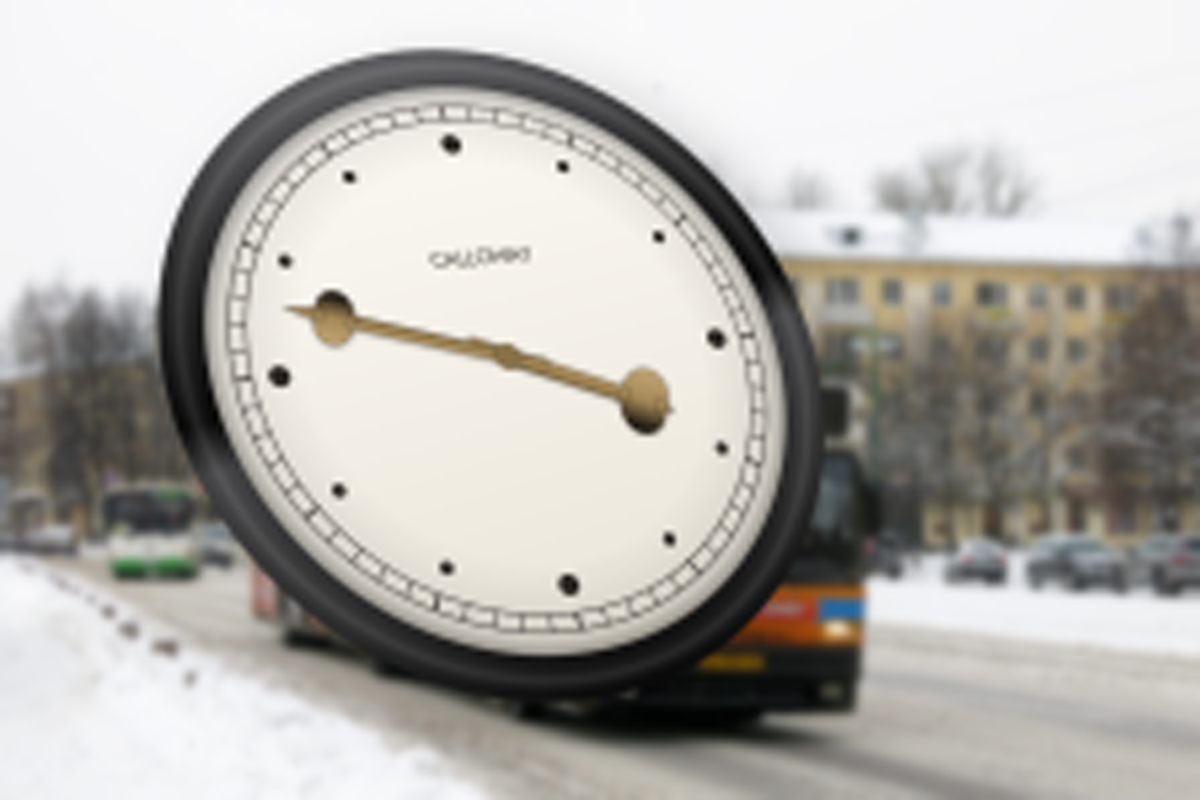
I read 3,48
